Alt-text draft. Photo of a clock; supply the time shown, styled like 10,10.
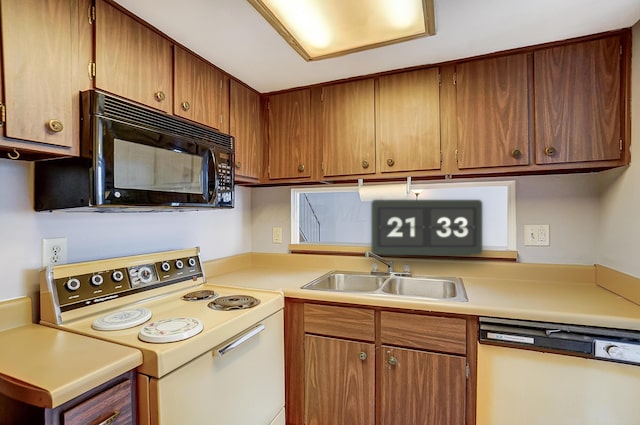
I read 21,33
